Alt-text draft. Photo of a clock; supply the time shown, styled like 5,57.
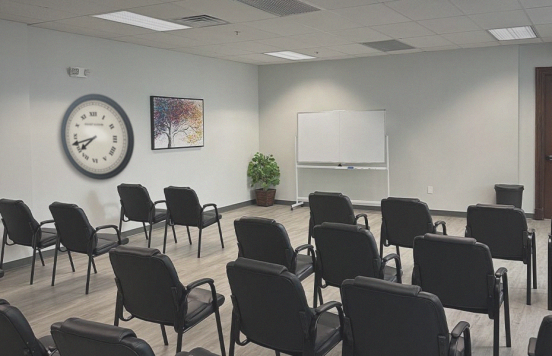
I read 7,42
